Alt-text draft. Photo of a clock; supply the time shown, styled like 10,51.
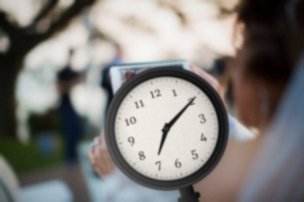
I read 7,10
